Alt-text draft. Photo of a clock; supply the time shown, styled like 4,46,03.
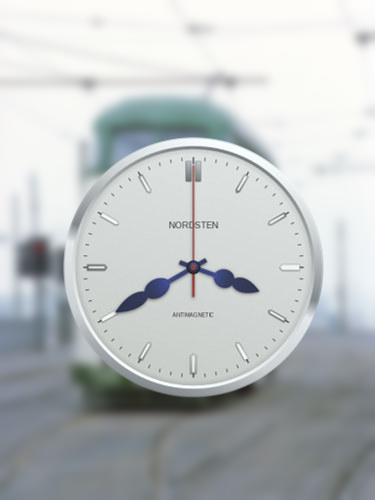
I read 3,40,00
